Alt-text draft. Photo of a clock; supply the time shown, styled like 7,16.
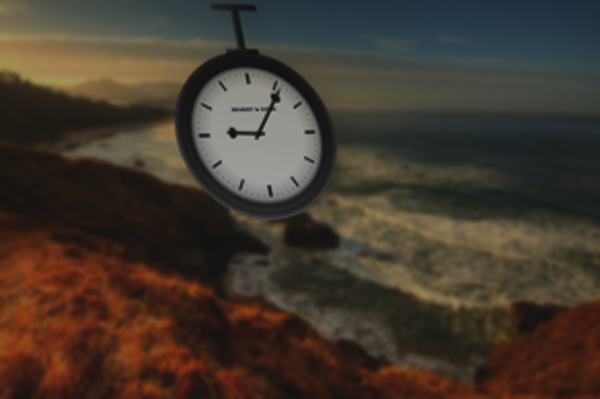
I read 9,06
